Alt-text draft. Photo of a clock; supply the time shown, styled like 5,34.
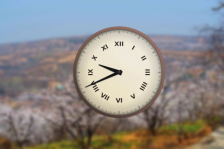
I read 9,41
